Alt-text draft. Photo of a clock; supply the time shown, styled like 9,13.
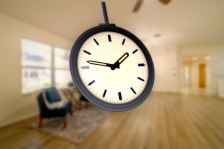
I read 1,47
